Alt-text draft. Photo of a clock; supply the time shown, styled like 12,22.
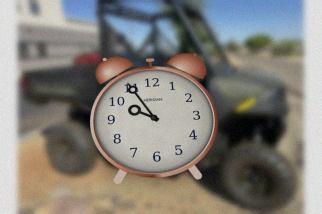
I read 9,55
